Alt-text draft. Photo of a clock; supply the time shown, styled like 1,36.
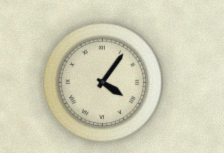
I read 4,06
